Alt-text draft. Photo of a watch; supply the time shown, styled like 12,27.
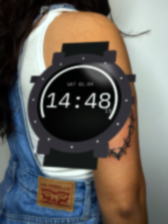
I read 14,48
